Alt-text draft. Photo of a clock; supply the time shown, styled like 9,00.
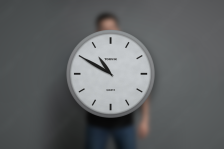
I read 10,50
